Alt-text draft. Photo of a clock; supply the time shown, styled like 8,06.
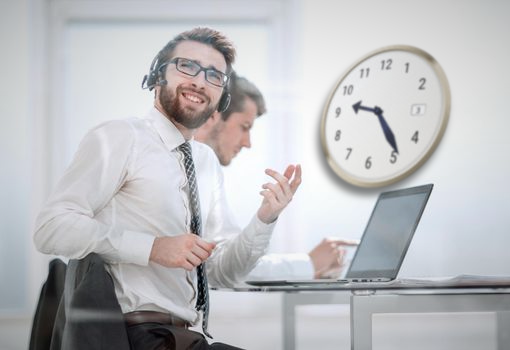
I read 9,24
